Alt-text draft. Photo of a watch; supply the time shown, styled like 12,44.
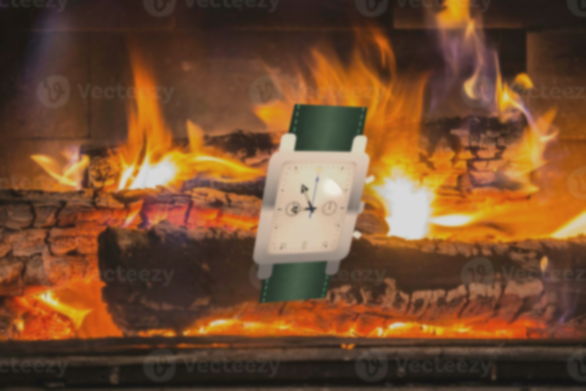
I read 8,55
